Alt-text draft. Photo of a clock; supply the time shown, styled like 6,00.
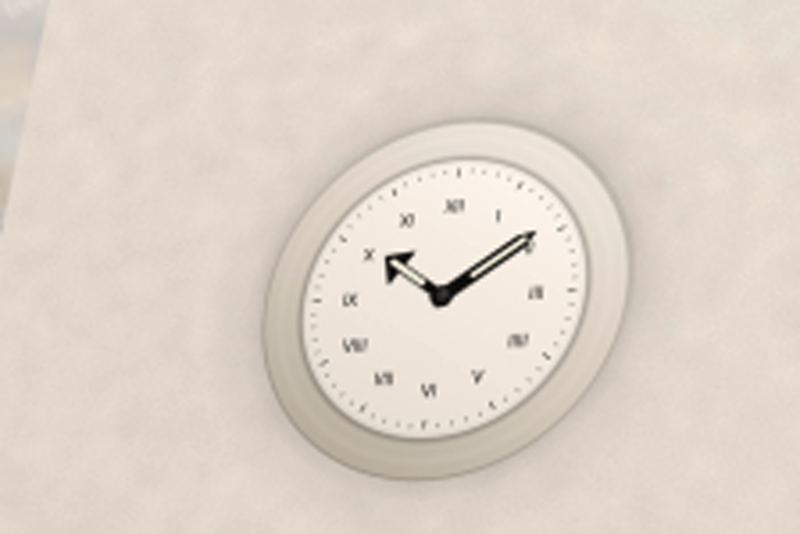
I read 10,09
